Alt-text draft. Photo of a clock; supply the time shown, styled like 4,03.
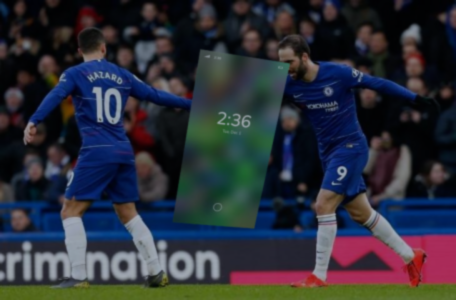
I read 2,36
